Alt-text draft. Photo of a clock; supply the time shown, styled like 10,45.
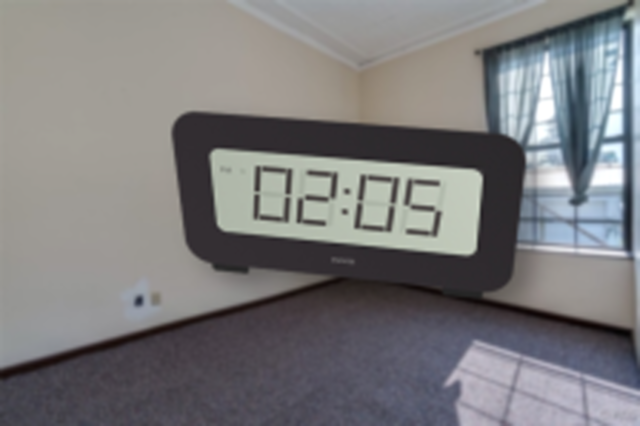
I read 2,05
